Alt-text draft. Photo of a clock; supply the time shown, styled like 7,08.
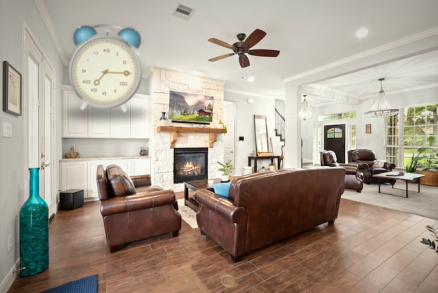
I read 7,15
